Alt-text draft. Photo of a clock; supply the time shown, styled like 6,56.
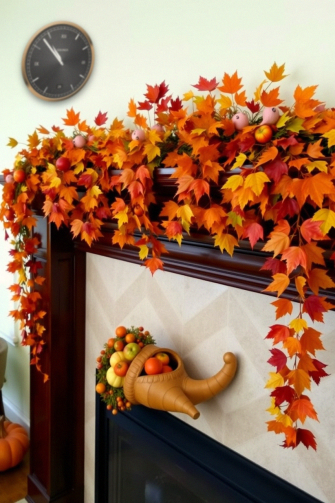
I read 10,53
